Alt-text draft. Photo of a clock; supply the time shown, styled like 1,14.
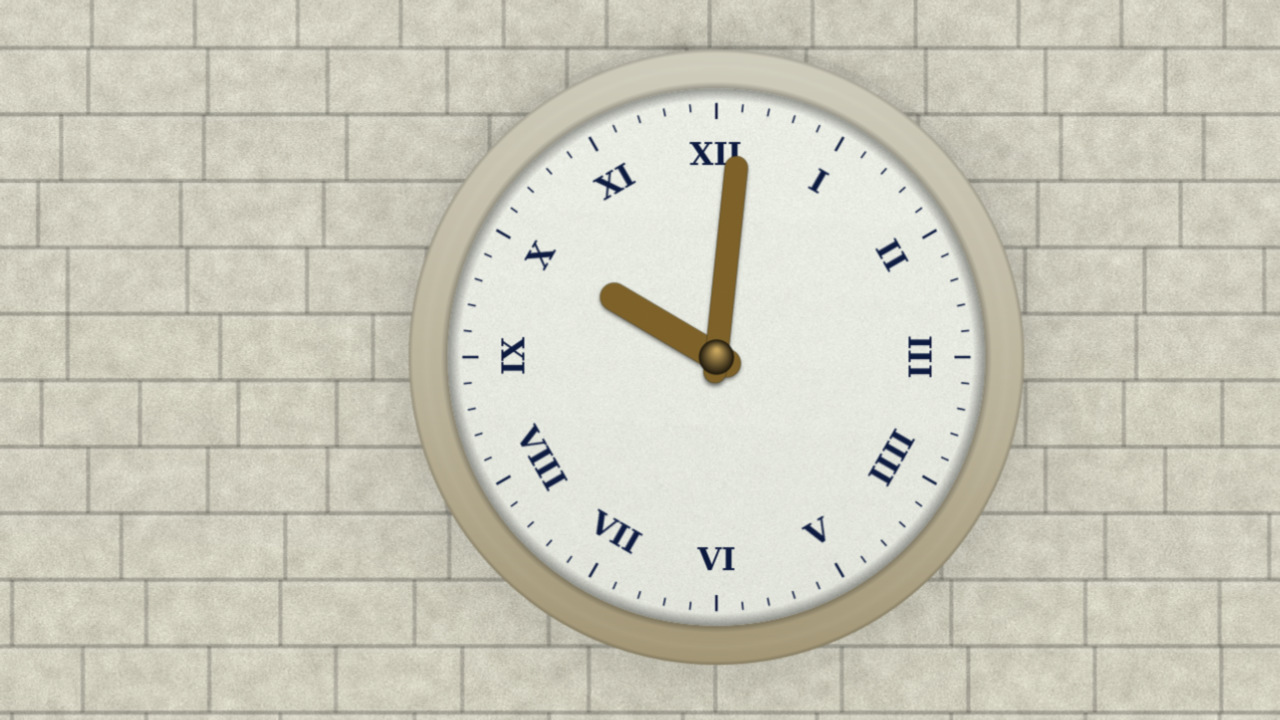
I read 10,01
